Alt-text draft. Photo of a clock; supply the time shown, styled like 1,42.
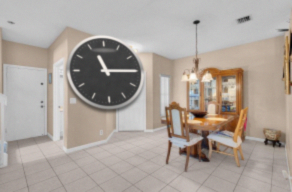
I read 11,15
